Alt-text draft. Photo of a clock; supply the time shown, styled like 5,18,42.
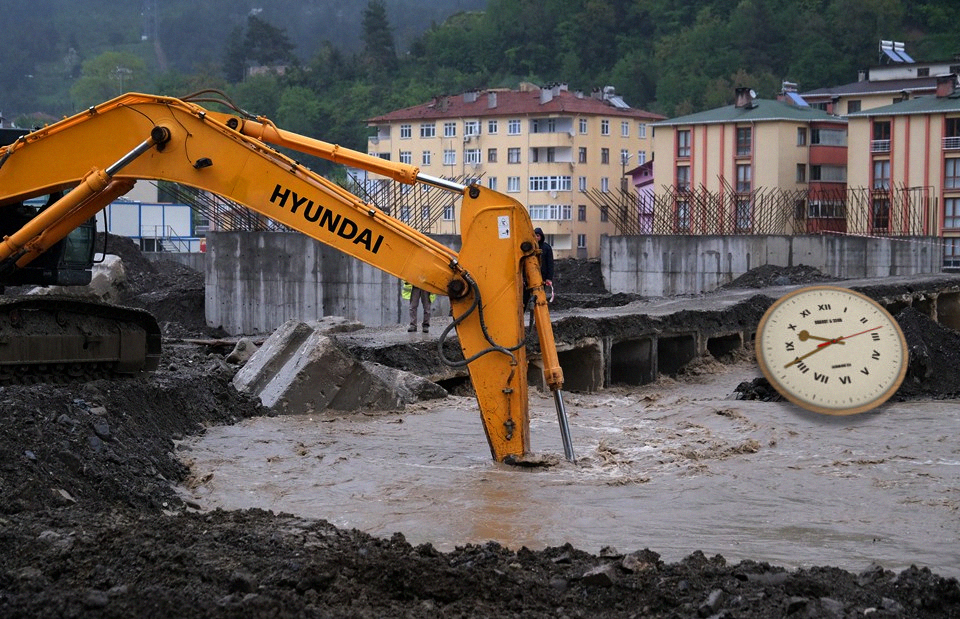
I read 9,41,13
